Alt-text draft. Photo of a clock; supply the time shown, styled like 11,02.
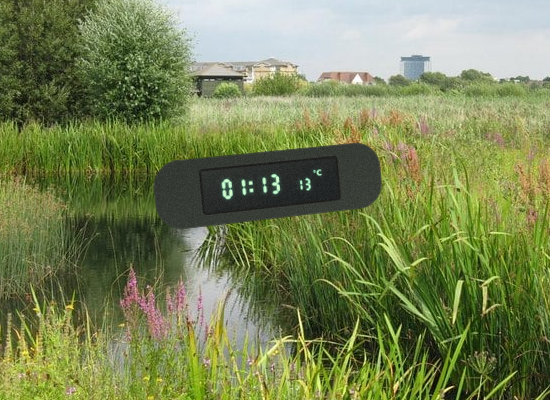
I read 1,13
